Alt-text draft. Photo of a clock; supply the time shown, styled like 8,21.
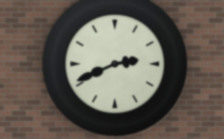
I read 2,41
